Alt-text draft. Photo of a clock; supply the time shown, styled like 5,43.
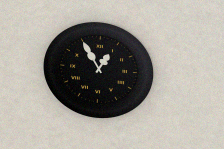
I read 12,55
